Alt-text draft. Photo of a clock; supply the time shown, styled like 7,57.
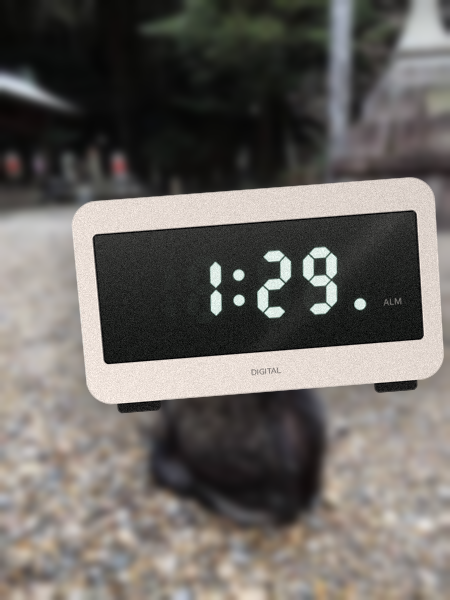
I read 1,29
